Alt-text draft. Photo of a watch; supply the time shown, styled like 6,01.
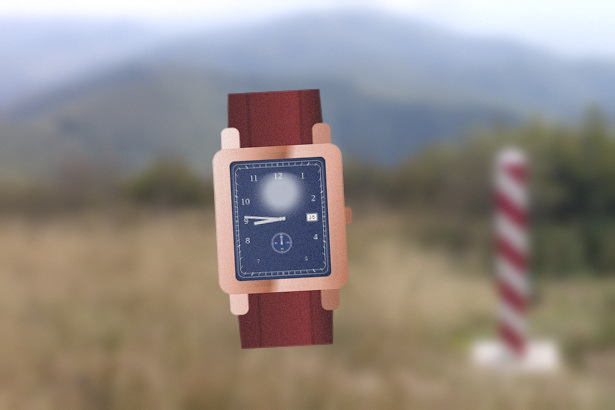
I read 8,46
